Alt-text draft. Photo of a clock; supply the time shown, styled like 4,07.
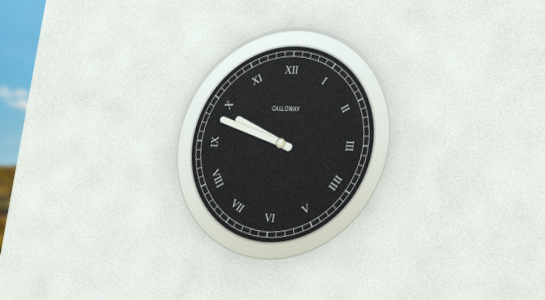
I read 9,48
